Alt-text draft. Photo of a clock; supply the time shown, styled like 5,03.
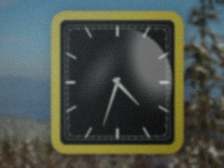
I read 4,33
